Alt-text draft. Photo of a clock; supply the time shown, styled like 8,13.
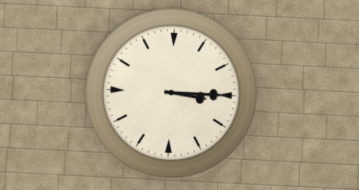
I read 3,15
